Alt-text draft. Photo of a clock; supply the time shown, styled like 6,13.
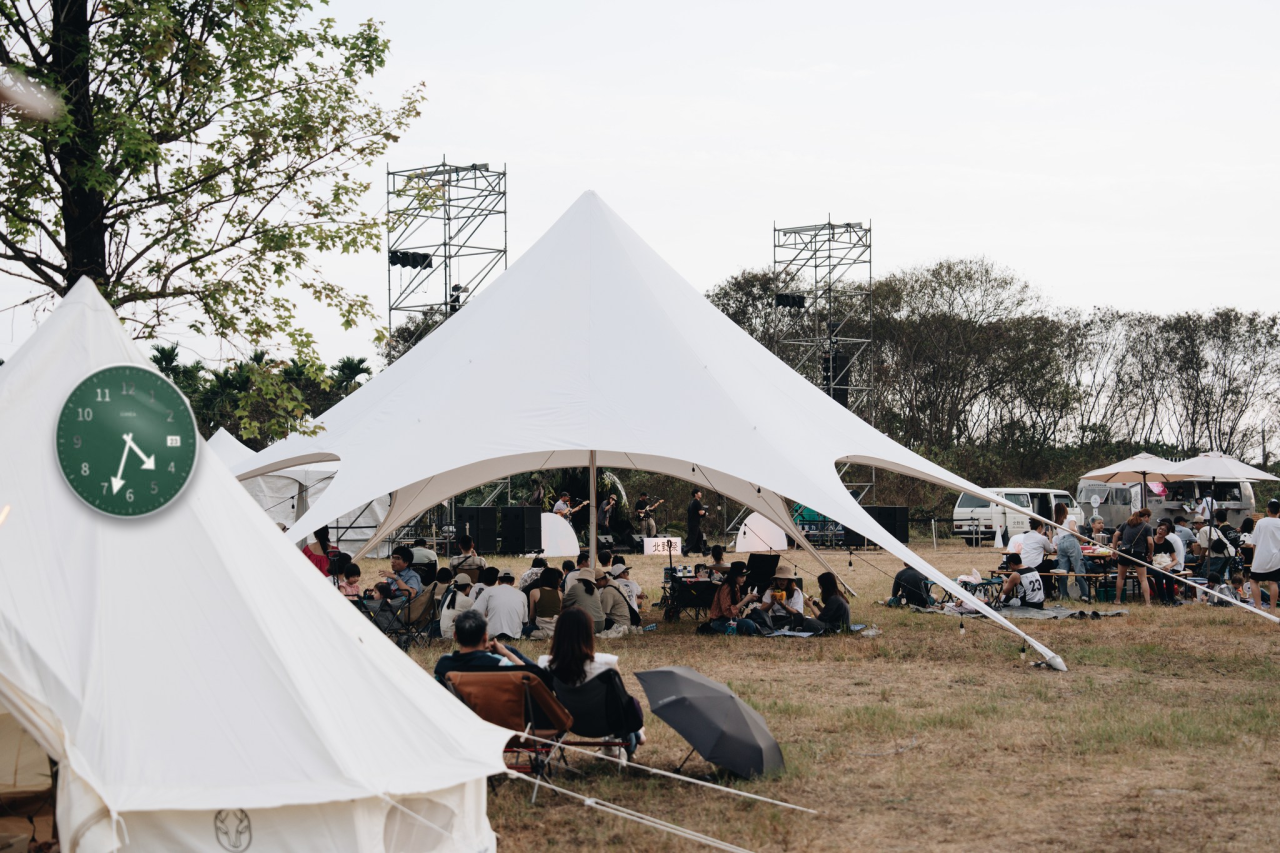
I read 4,33
